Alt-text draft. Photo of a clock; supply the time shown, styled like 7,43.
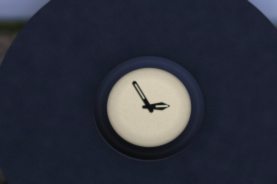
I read 2,55
